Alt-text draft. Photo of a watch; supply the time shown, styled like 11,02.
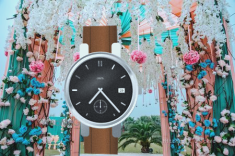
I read 7,23
